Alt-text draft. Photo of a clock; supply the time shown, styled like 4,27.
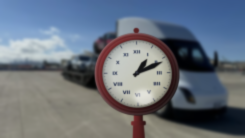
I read 1,11
